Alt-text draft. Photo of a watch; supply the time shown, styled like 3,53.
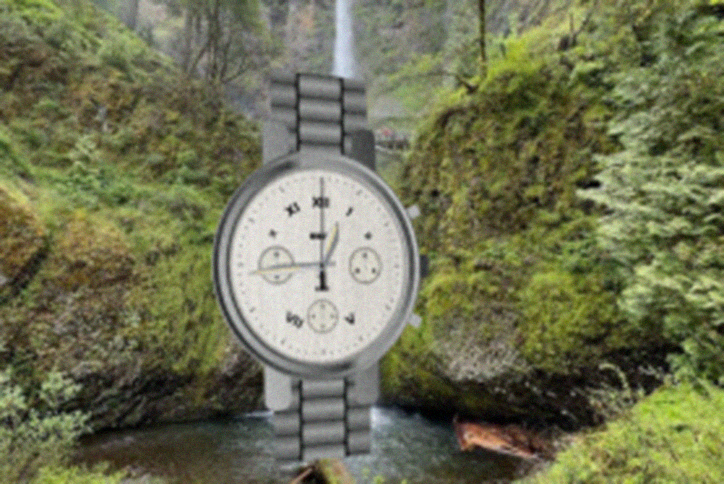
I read 12,44
